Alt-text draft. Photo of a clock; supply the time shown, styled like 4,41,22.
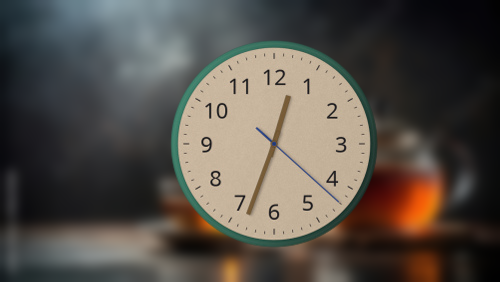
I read 12,33,22
